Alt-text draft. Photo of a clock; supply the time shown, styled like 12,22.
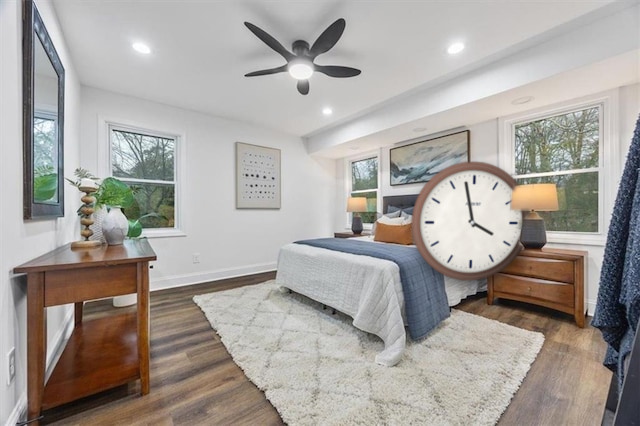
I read 3,58
